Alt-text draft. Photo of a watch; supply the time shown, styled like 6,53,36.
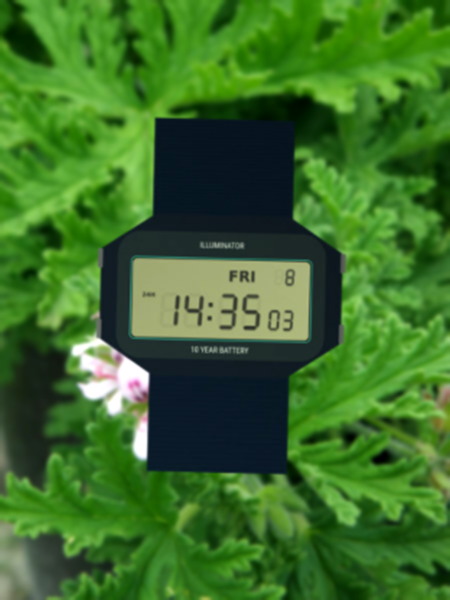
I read 14,35,03
